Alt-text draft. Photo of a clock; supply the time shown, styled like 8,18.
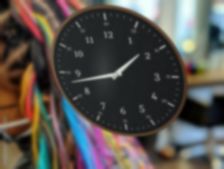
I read 1,43
